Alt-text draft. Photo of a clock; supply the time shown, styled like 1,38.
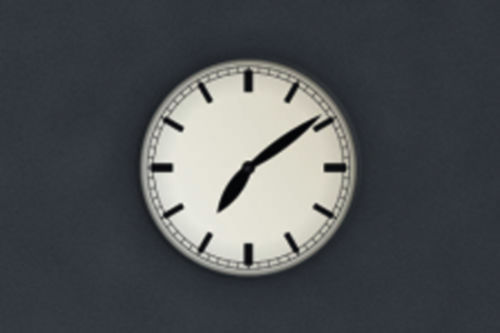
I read 7,09
